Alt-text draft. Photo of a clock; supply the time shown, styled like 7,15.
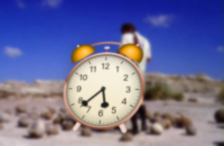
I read 5,38
